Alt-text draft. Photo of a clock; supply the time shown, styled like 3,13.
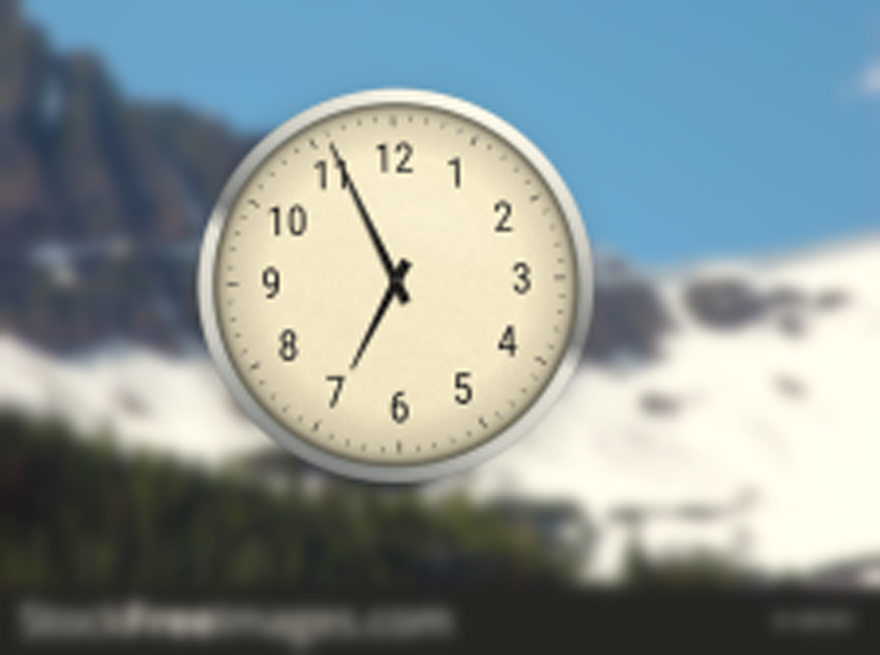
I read 6,56
